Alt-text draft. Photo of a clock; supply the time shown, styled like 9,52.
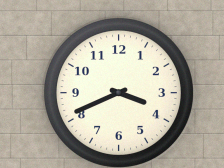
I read 3,41
